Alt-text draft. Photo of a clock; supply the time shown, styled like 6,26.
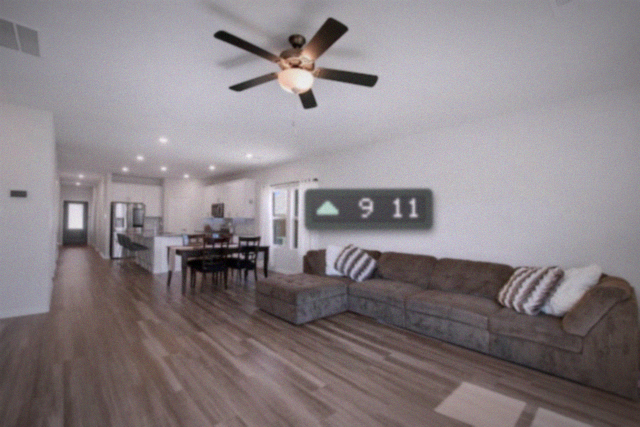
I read 9,11
